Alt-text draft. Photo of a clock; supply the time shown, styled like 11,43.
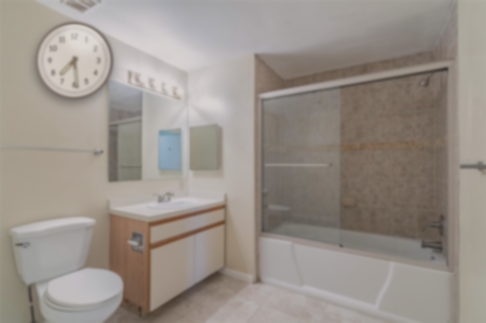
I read 7,29
